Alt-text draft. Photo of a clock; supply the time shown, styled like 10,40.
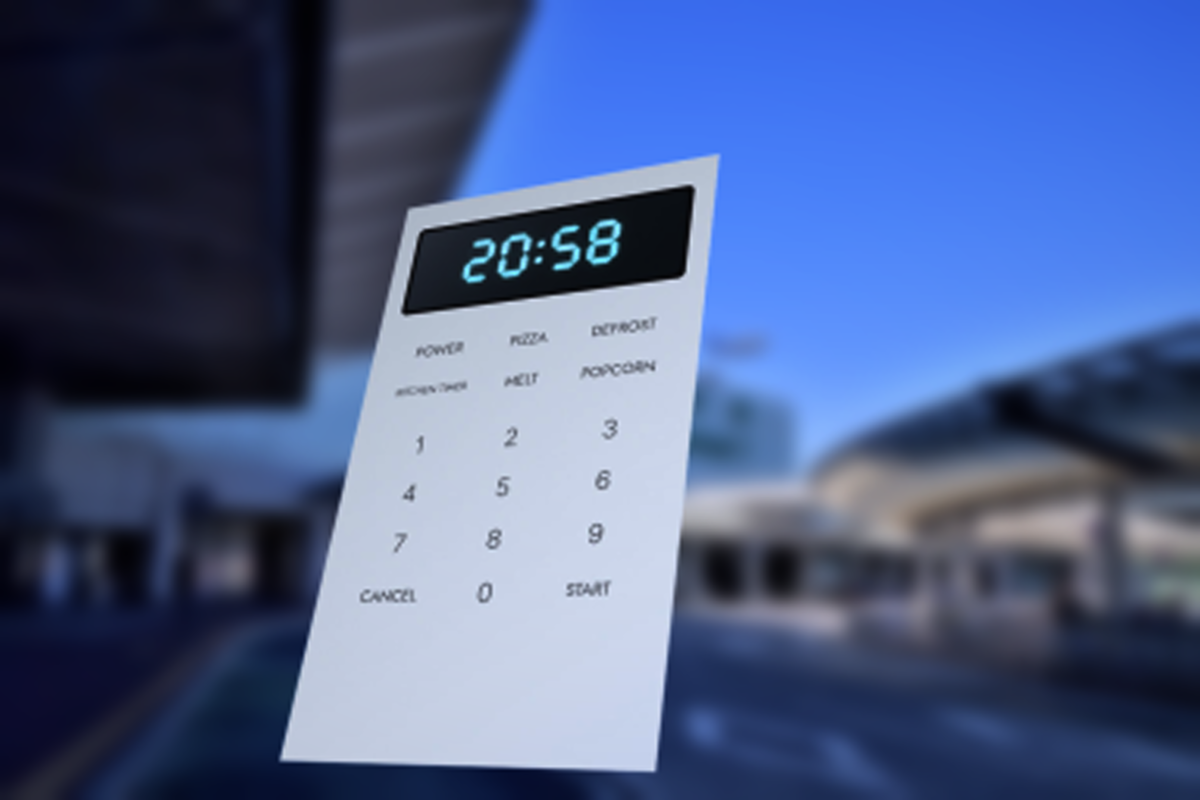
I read 20,58
